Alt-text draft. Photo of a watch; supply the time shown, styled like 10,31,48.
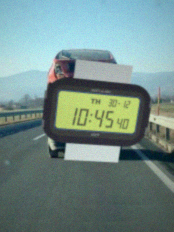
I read 10,45,40
